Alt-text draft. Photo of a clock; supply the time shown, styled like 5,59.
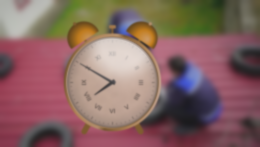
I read 7,50
